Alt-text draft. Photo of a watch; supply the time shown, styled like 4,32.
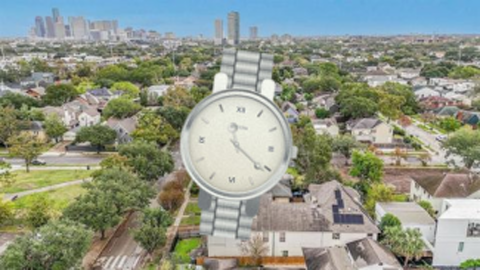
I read 11,21
